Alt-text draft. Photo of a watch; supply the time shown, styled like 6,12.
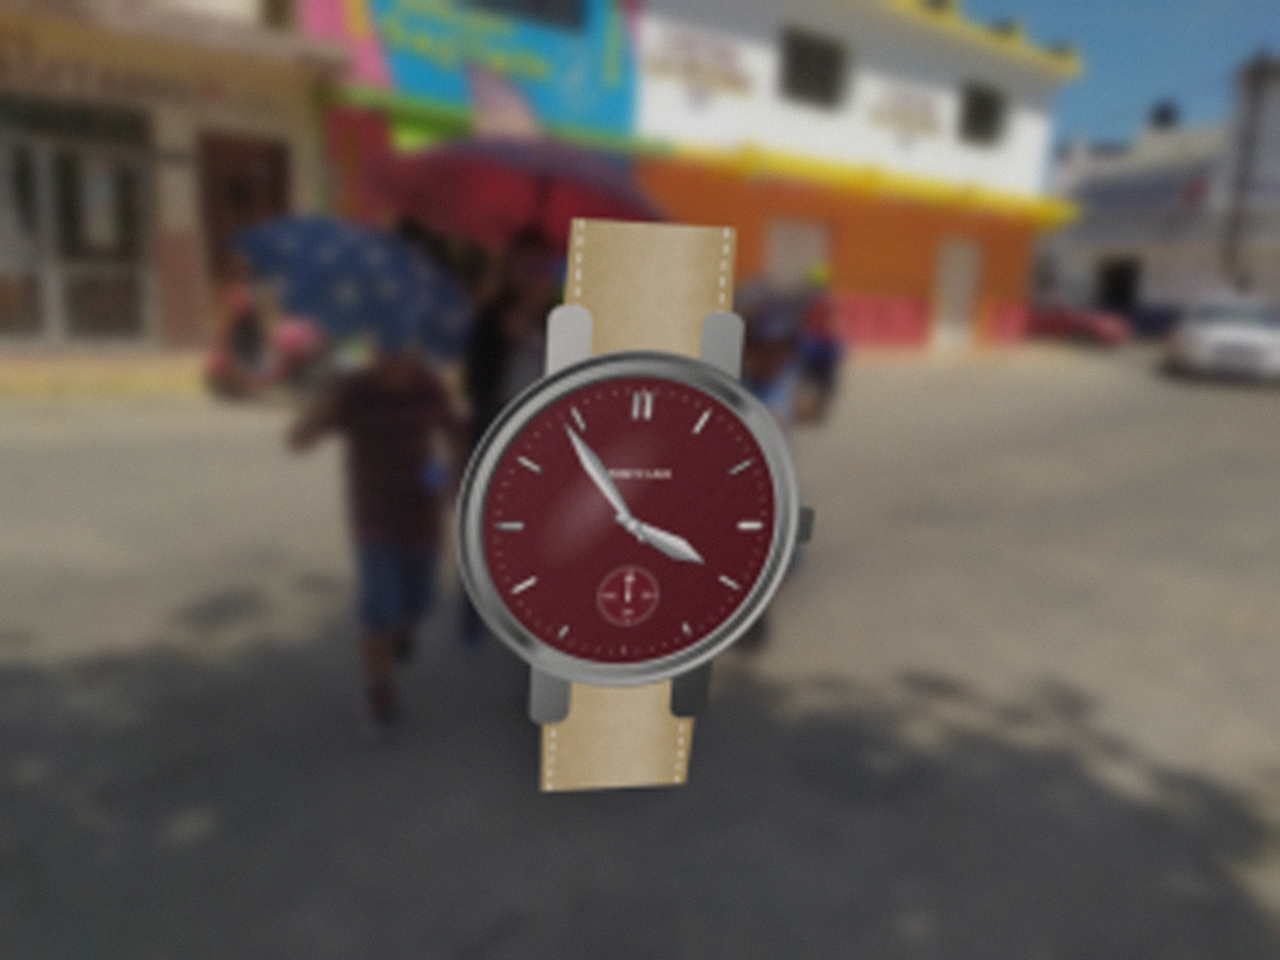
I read 3,54
